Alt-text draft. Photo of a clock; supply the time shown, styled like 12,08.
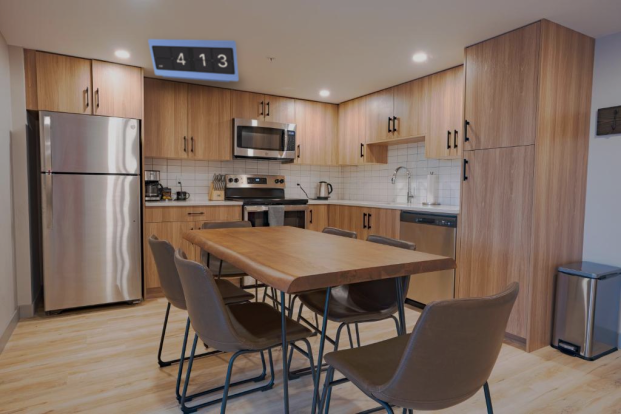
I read 4,13
